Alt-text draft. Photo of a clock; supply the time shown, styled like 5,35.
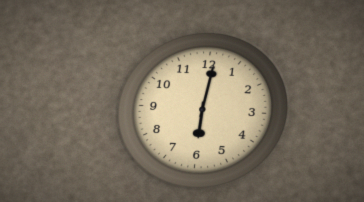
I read 6,01
